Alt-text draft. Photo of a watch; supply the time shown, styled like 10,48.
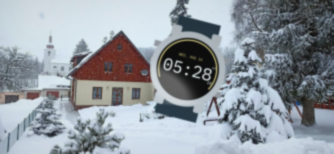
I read 5,28
